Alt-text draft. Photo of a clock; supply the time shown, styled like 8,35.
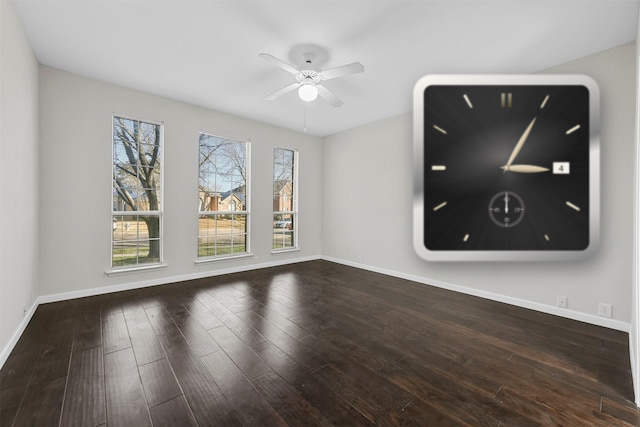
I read 3,05
